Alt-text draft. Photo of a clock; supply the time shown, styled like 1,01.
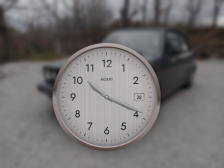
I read 10,19
